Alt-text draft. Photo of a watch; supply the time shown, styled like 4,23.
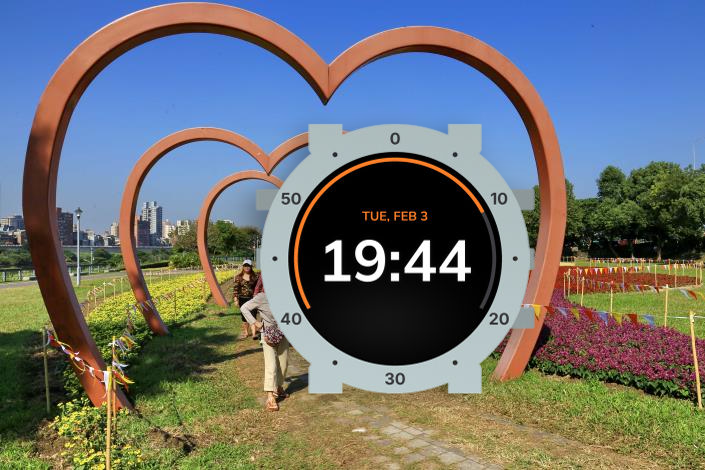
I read 19,44
